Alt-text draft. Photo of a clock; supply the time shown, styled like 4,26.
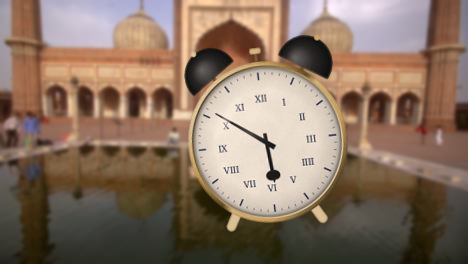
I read 5,51
